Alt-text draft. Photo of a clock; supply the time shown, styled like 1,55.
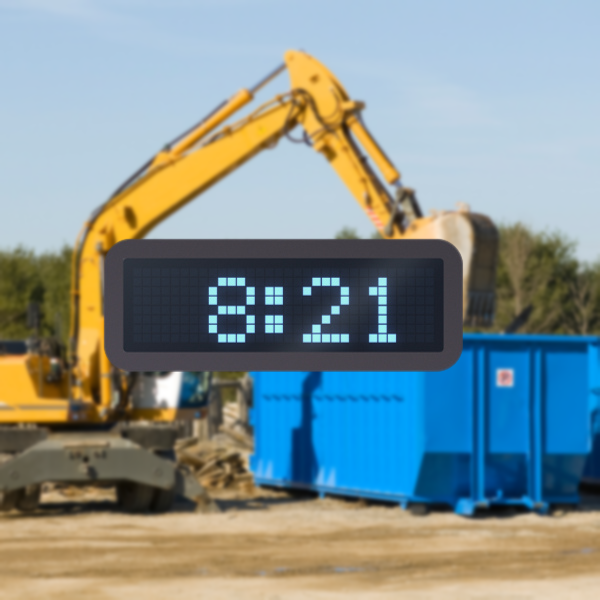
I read 8,21
